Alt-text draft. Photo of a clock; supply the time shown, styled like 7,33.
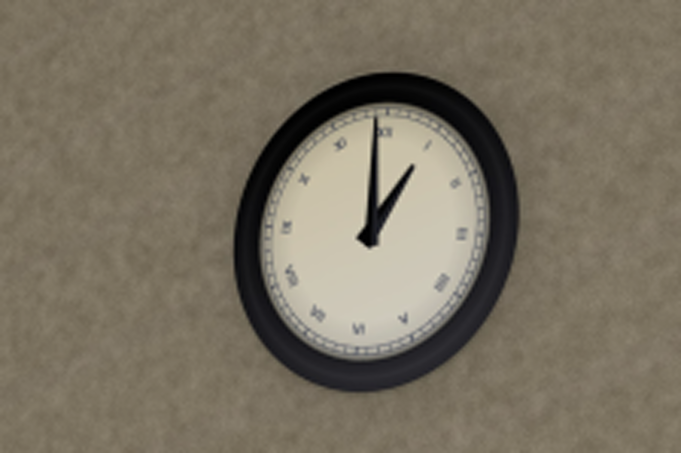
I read 12,59
